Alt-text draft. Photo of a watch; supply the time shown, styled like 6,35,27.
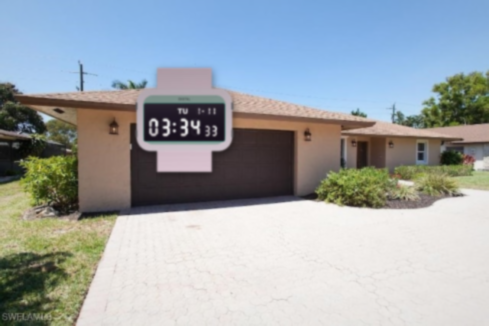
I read 3,34,33
